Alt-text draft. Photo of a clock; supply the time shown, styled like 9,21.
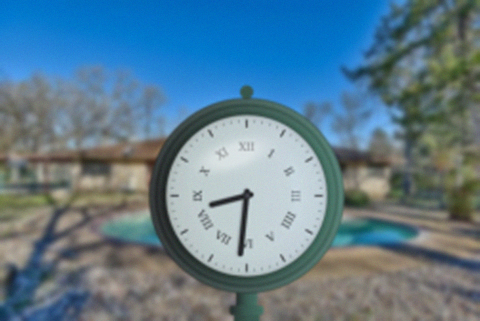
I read 8,31
